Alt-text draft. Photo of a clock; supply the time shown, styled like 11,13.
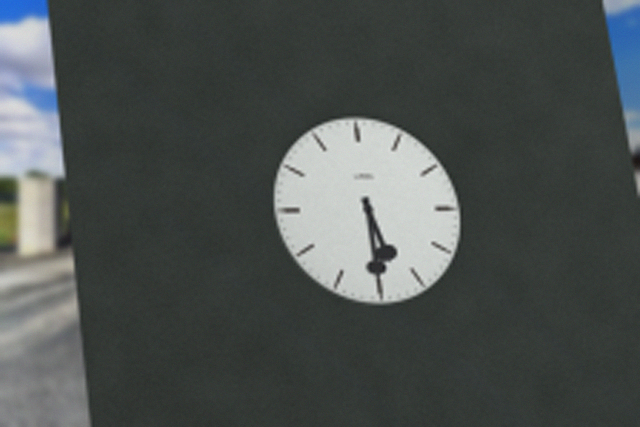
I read 5,30
